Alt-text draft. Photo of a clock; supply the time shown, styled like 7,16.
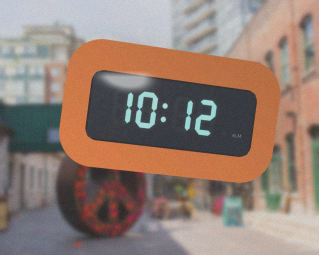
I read 10,12
